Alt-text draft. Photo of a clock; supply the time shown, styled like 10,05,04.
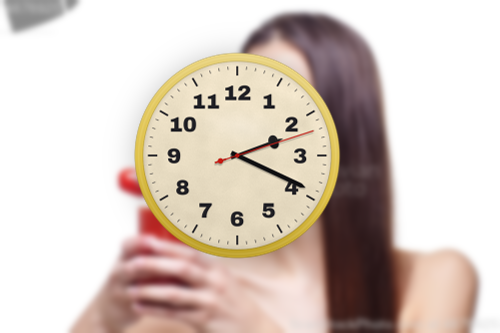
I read 2,19,12
